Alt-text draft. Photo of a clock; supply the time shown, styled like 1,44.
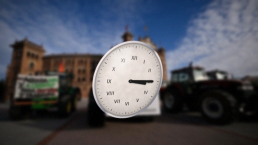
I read 3,15
